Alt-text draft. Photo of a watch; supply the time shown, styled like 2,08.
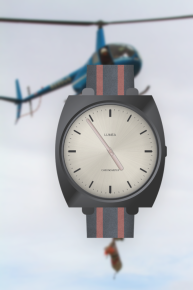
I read 4,54
